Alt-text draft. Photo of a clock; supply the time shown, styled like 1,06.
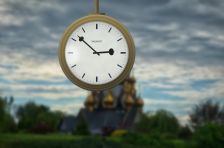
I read 2,52
